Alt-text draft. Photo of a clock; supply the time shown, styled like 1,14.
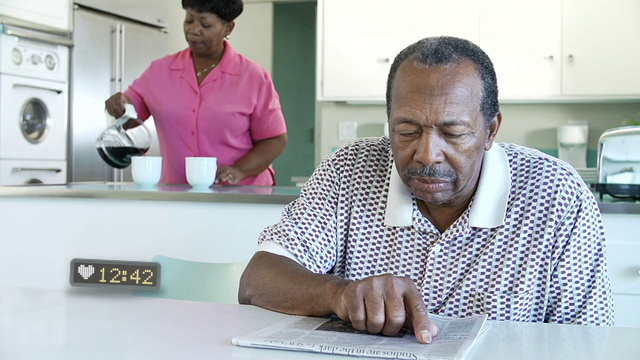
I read 12,42
